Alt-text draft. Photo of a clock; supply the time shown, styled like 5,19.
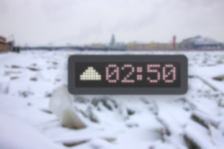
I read 2,50
